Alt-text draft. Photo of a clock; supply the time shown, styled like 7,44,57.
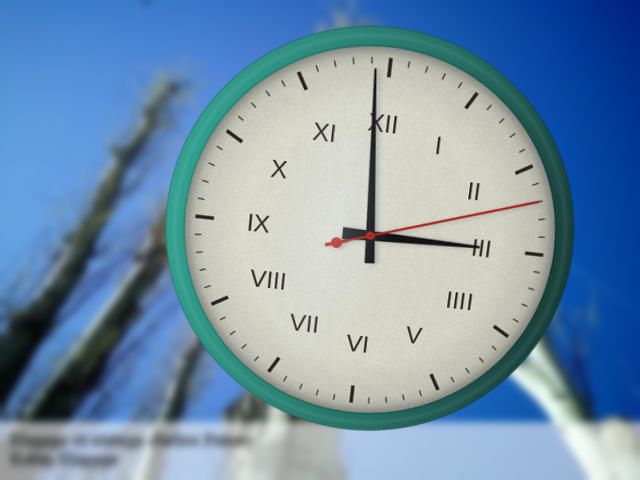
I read 2,59,12
